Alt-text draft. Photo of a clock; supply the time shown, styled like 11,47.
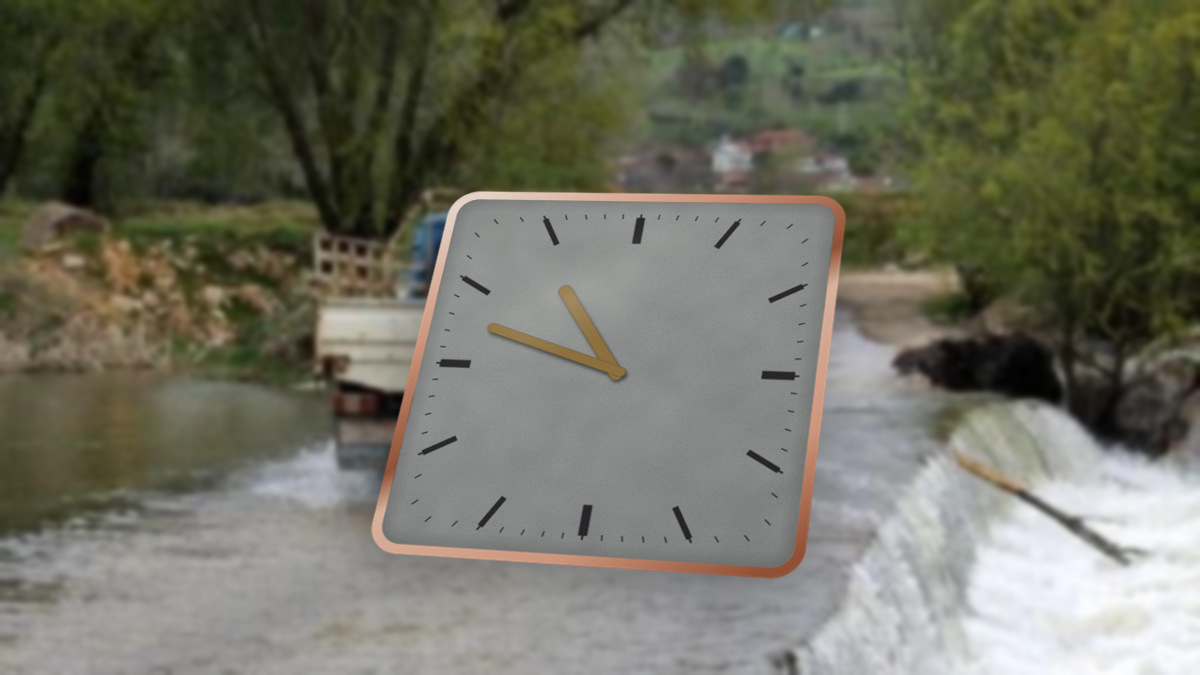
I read 10,48
